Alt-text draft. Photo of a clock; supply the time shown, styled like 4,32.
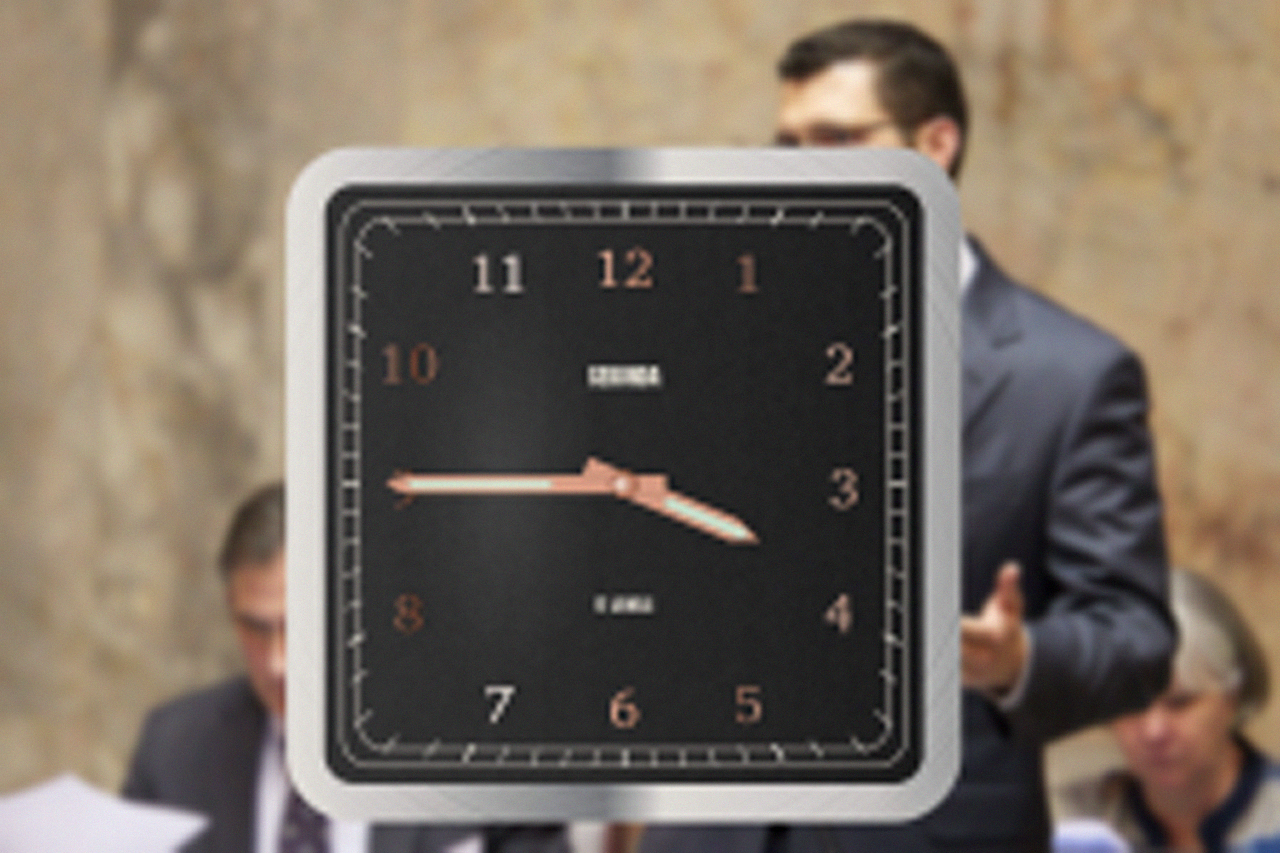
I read 3,45
